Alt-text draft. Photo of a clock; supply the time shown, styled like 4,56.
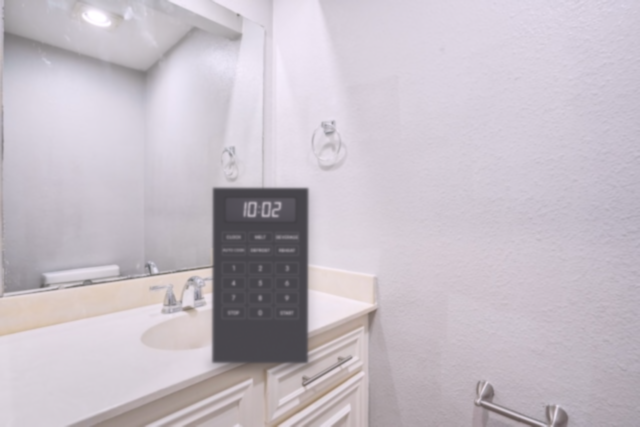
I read 10,02
